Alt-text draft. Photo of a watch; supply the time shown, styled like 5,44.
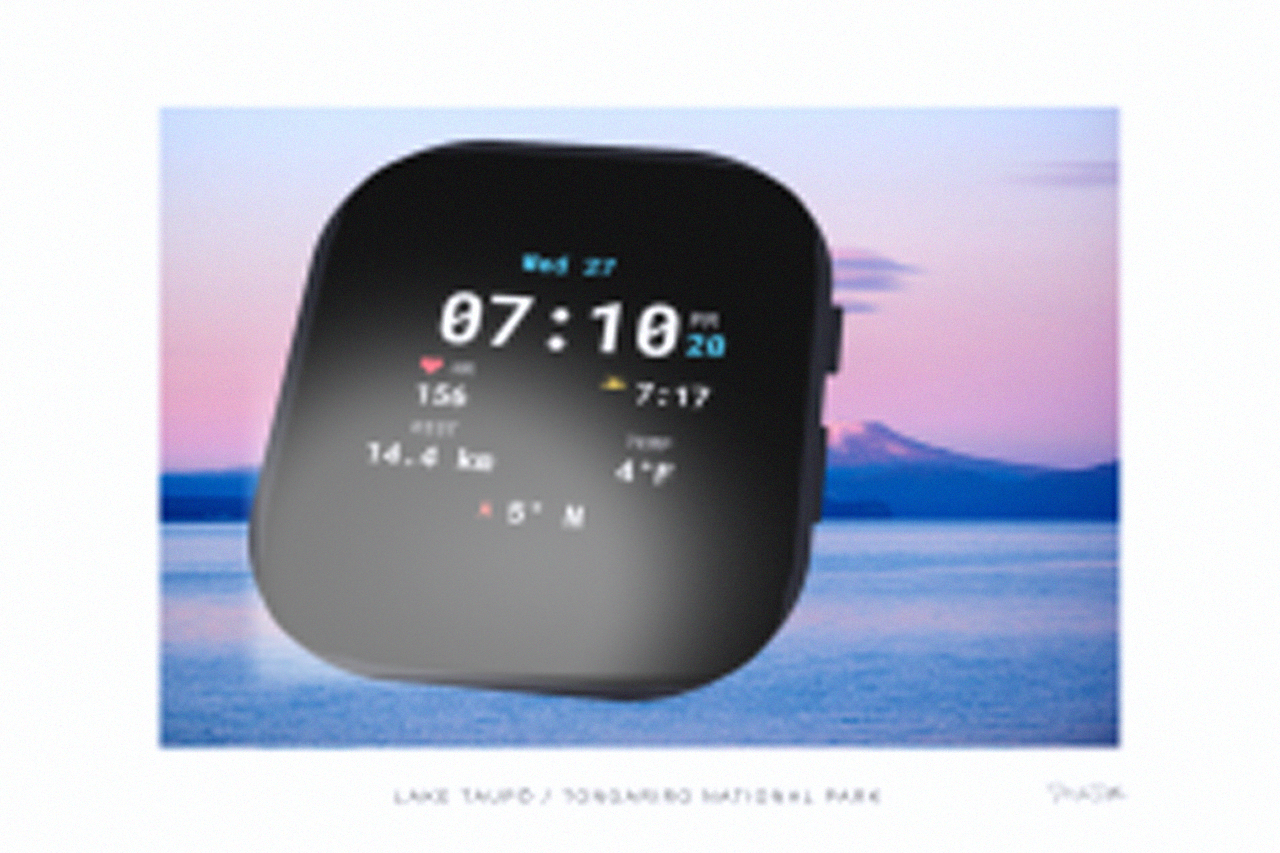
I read 7,10
